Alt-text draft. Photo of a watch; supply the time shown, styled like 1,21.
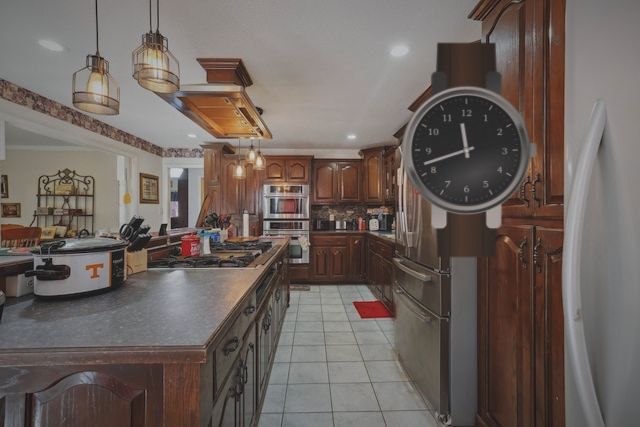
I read 11,42
